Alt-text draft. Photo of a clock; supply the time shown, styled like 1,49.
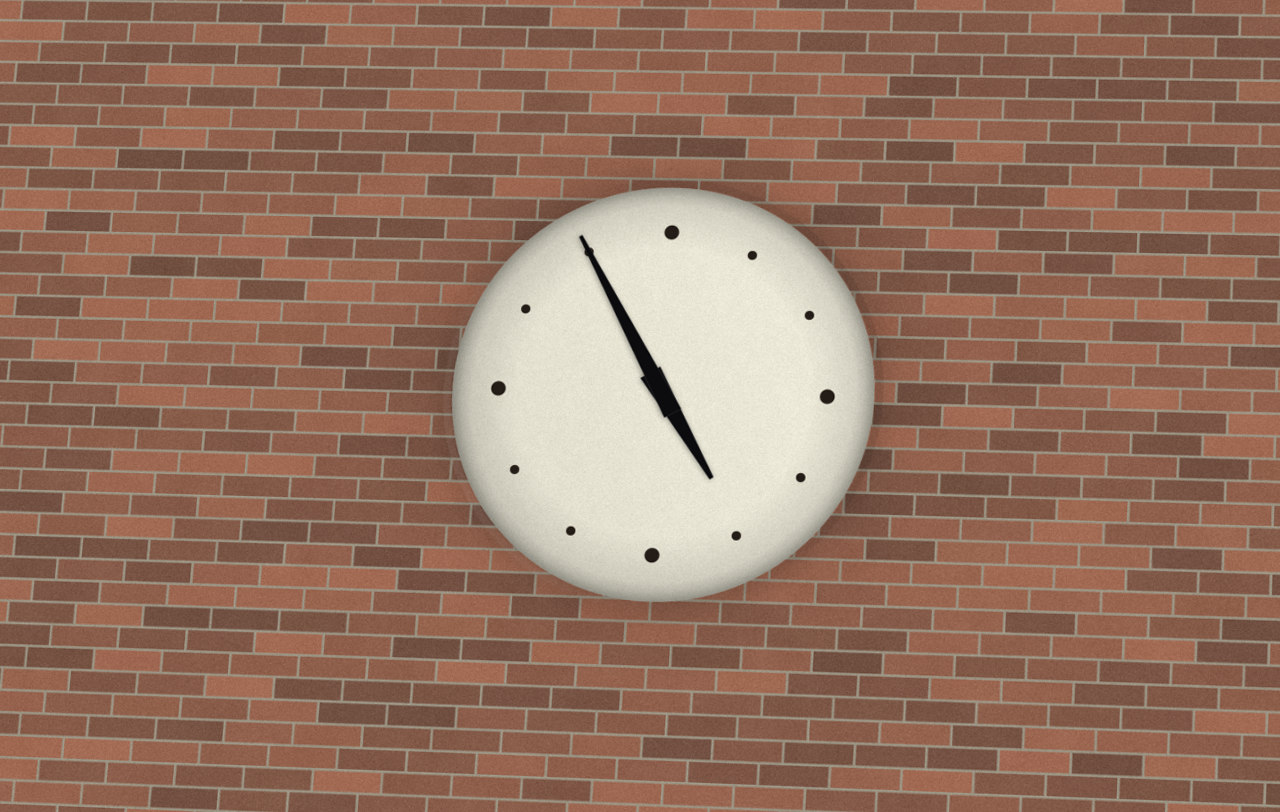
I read 4,55
